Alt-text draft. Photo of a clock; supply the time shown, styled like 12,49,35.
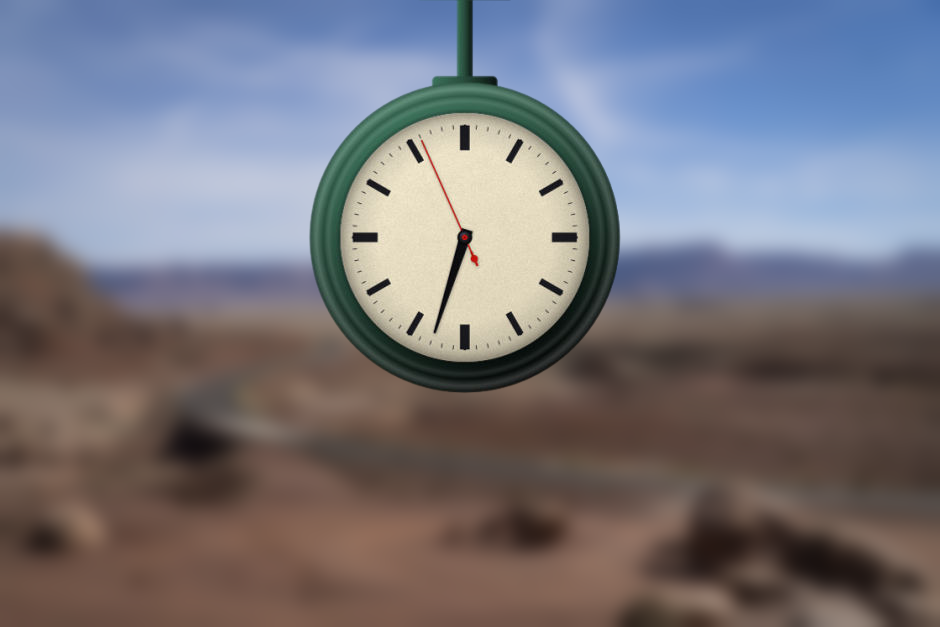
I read 6,32,56
